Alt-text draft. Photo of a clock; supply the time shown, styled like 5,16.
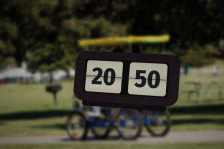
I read 20,50
